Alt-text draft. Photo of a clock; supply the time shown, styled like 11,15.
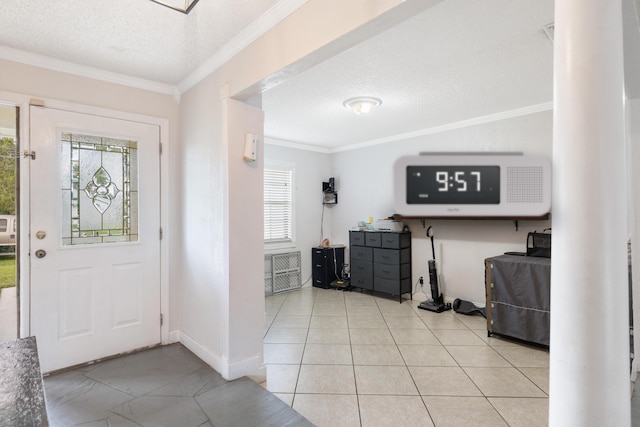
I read 9,57
